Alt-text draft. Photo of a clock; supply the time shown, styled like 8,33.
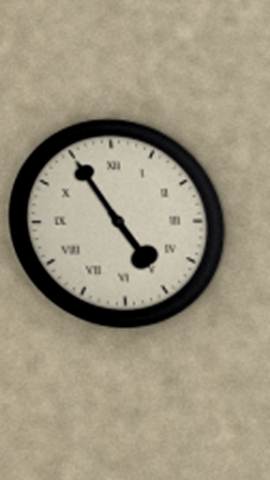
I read 4,55
